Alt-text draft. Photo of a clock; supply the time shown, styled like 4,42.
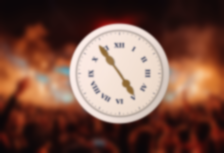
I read 4,54
